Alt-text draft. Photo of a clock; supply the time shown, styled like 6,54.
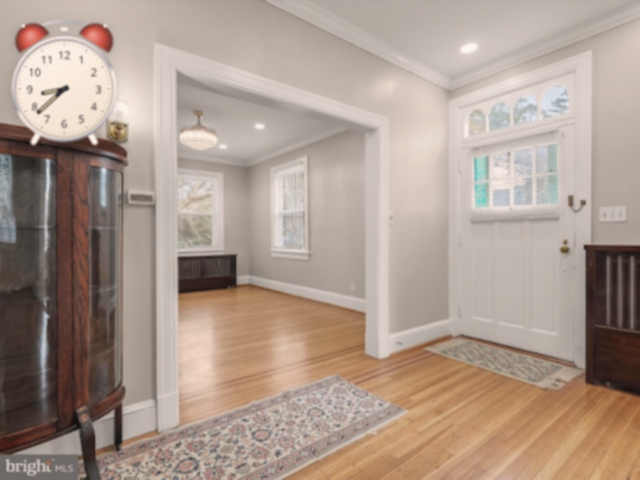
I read 8,38
